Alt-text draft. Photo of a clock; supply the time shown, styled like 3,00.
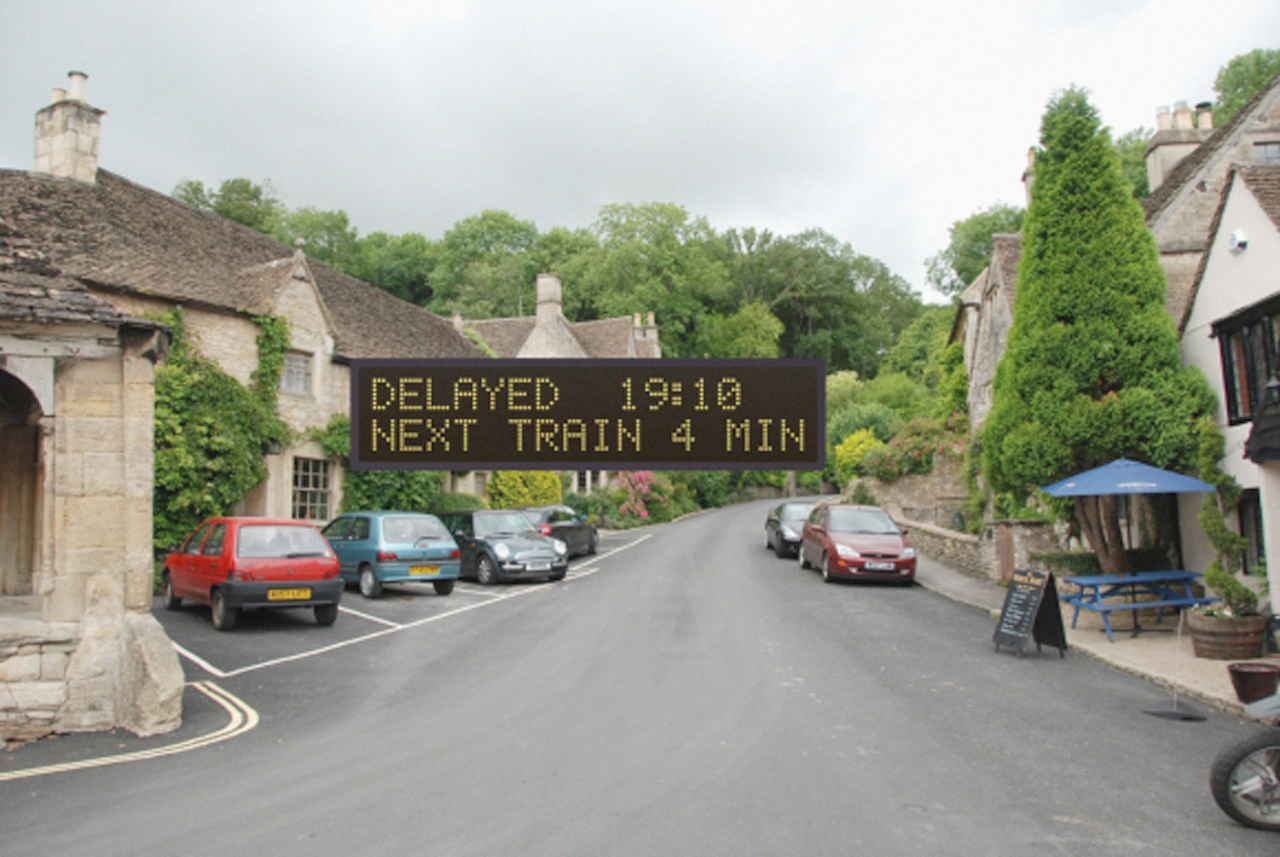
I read 19,10
